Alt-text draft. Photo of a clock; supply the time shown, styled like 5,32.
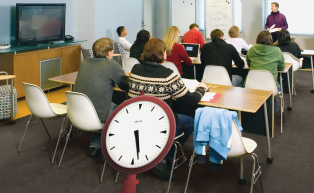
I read 5,28
